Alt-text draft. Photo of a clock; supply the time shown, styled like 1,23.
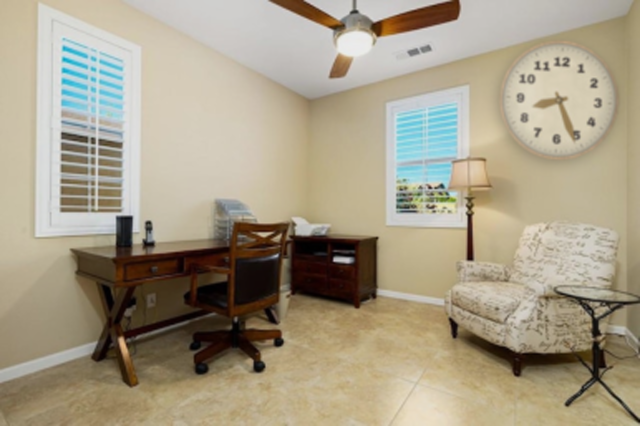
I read 8,26
